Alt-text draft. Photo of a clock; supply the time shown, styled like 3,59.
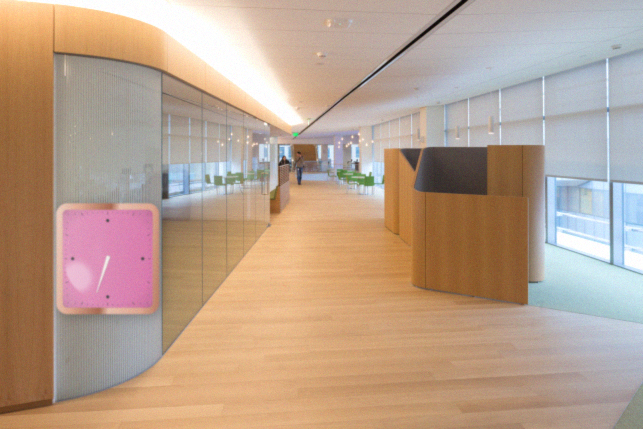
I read 6,33
